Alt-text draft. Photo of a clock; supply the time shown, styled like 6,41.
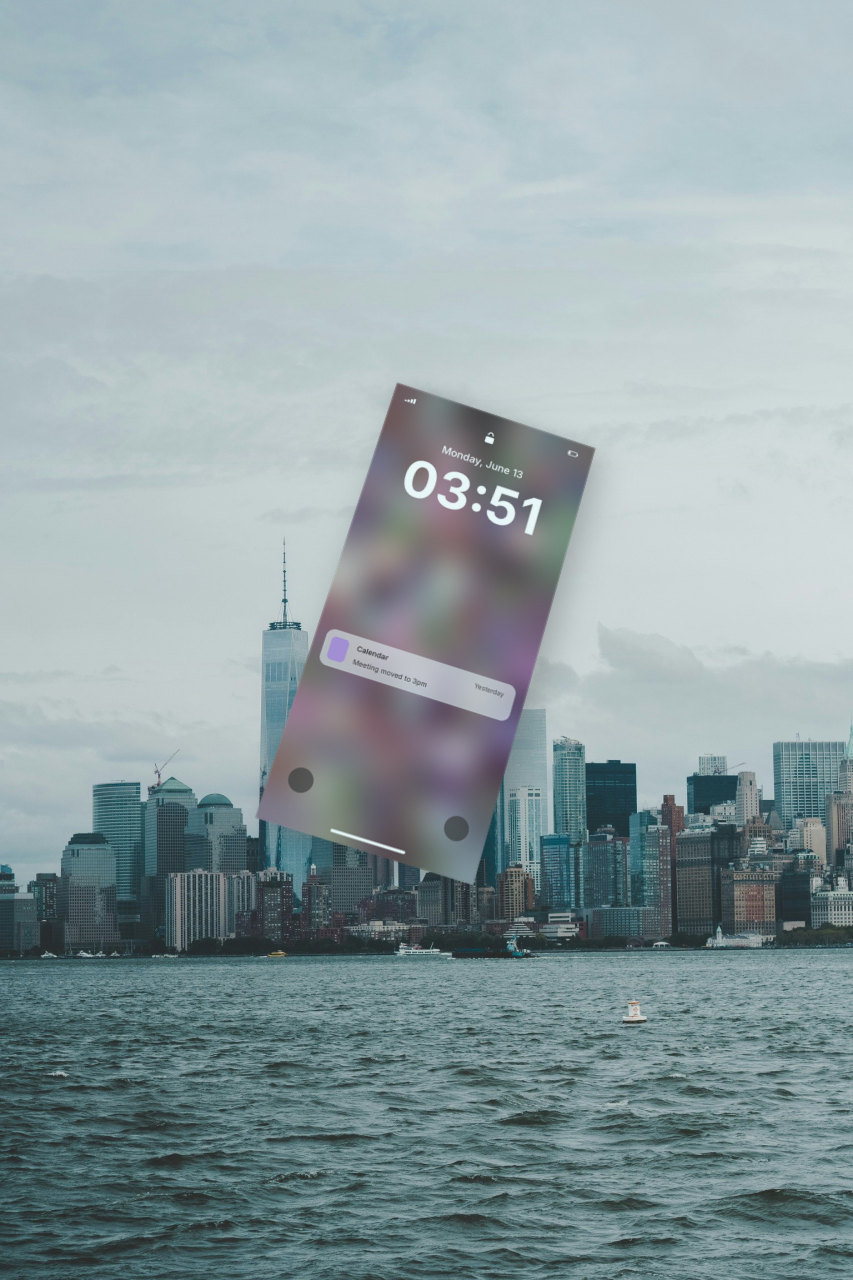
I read 3,51
